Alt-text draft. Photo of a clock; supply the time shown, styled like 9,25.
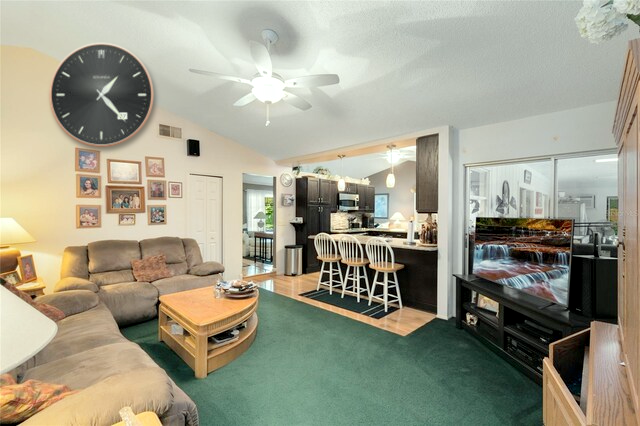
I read 1,23
